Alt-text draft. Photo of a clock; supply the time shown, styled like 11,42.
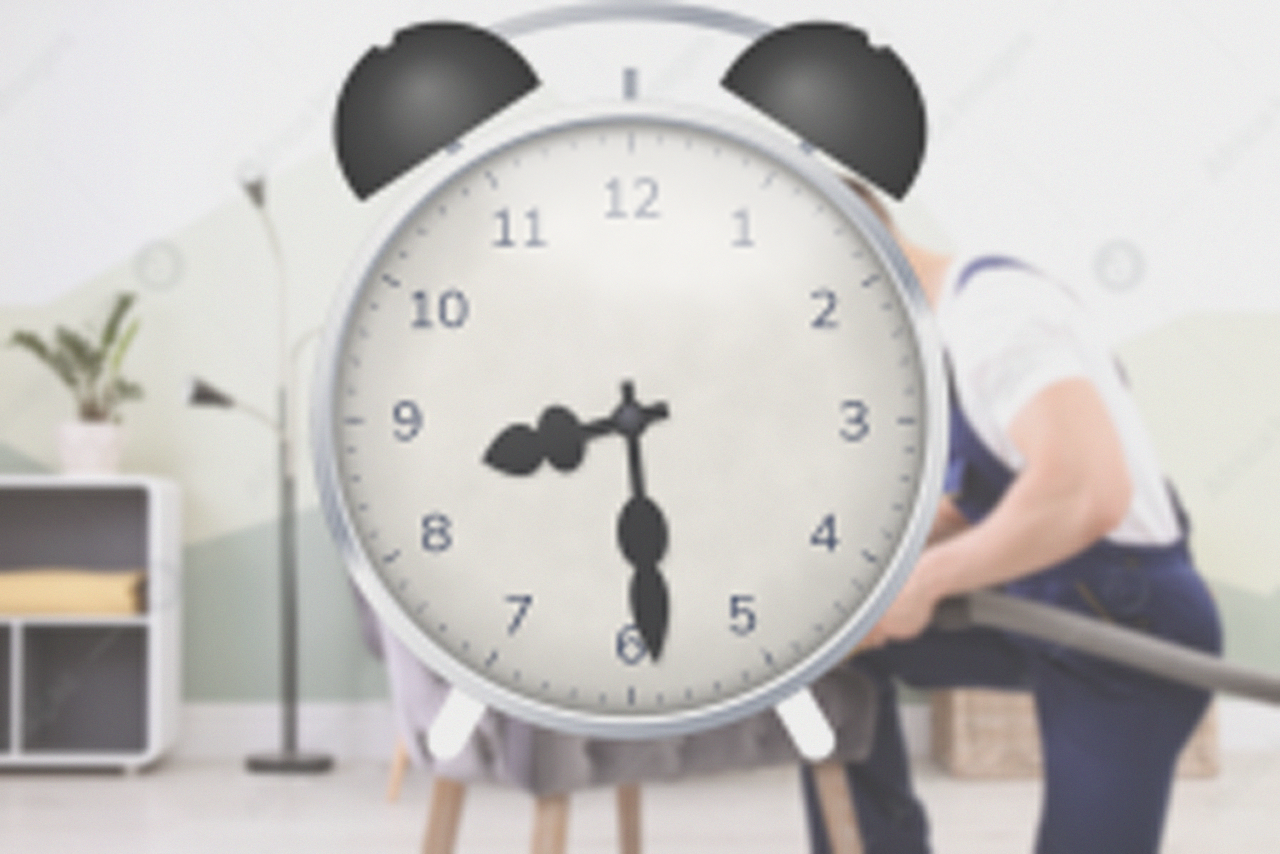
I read 8,29
